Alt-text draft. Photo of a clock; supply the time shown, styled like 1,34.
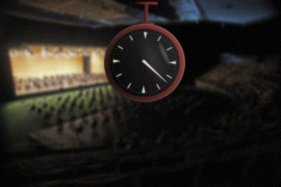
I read 4,22
